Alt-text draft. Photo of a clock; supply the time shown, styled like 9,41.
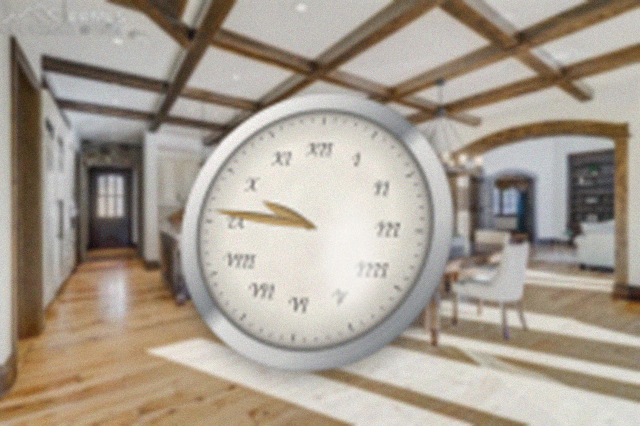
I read 9,46
